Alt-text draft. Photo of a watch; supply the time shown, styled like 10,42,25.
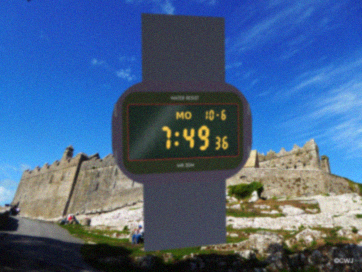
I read 7,49,36
